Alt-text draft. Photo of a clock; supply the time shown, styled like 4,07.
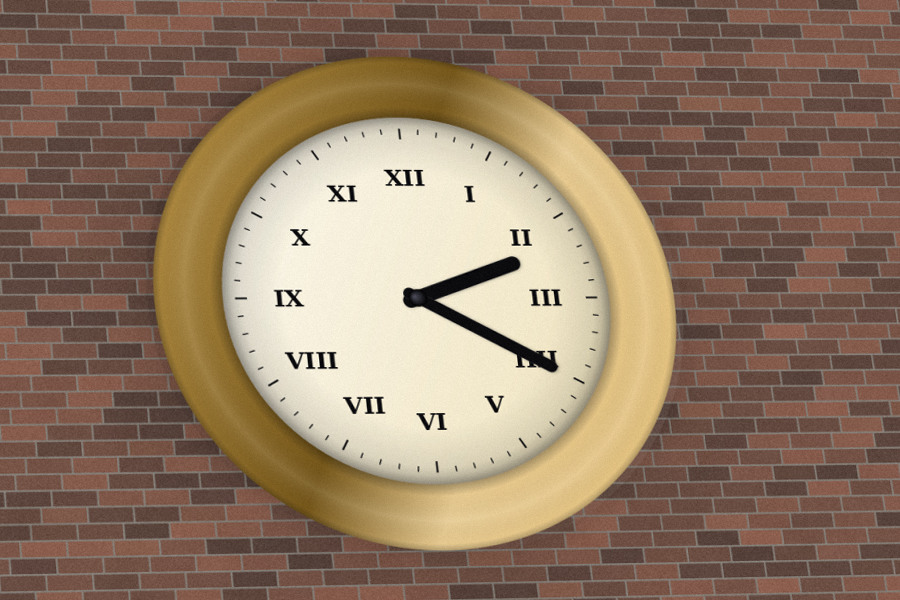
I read 2,20
